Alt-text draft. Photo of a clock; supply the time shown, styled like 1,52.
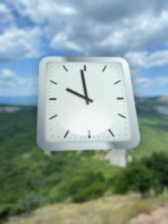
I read 9,59
